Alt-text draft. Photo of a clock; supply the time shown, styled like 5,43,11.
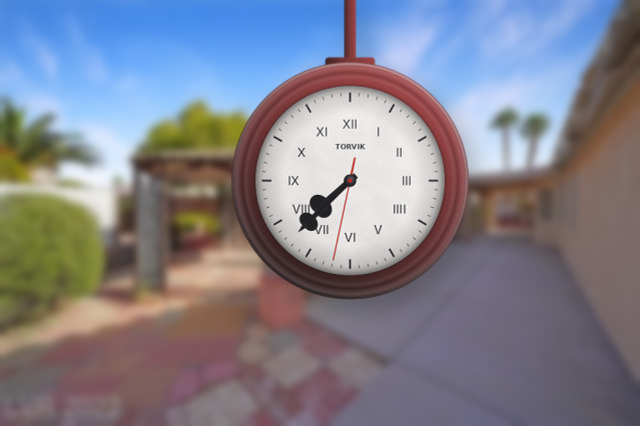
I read 7,37,32
